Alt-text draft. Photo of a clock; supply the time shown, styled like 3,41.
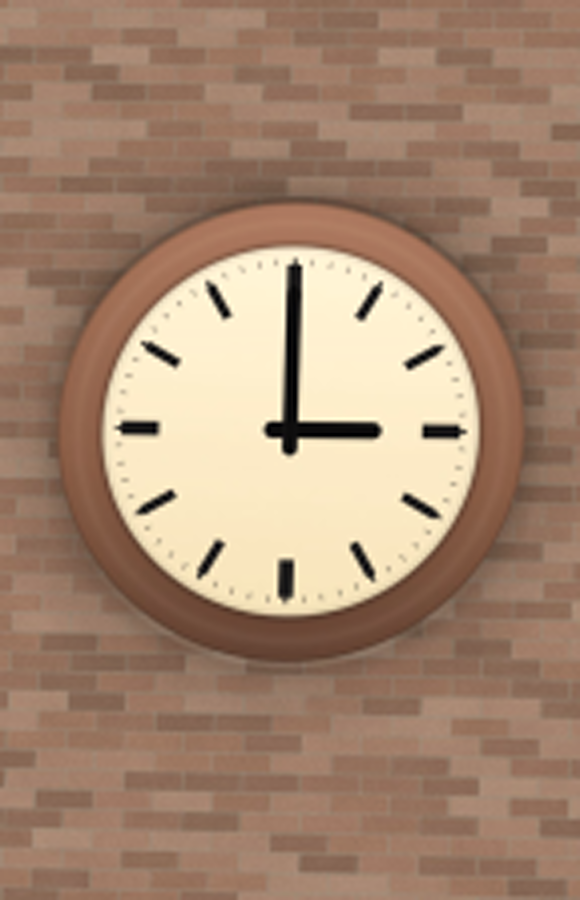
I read 3,00
